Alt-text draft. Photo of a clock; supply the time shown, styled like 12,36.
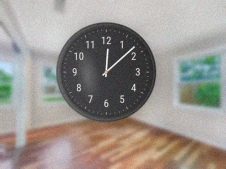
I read 12,08
